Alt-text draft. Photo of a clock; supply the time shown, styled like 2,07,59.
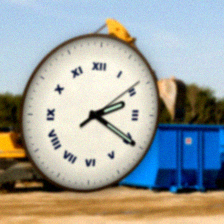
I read 2,20,09
